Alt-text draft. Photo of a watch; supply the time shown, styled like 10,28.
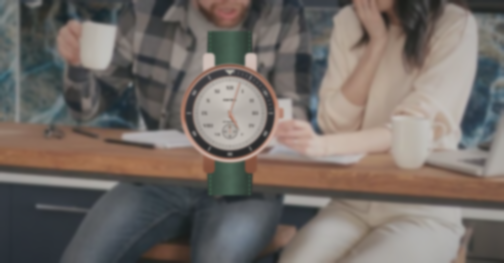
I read 5,03
